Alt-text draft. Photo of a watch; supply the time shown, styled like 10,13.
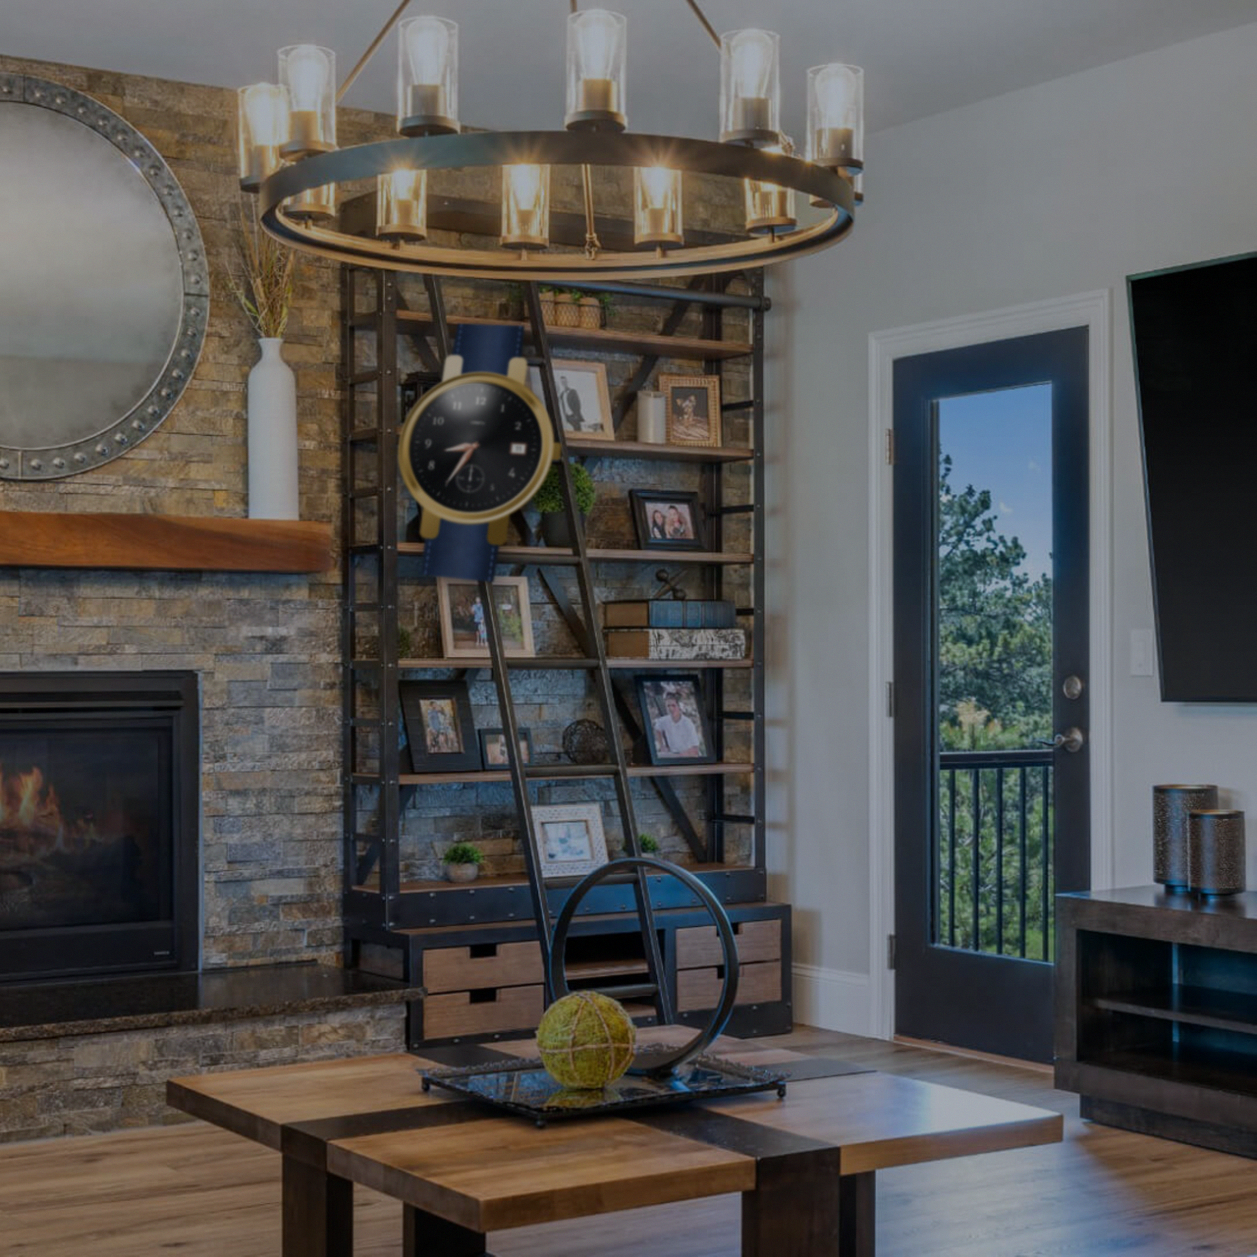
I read 8,35
